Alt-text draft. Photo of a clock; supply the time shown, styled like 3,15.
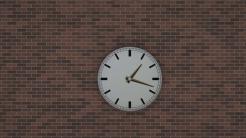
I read 1,18
